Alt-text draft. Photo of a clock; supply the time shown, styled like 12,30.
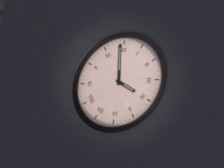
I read 3,59
